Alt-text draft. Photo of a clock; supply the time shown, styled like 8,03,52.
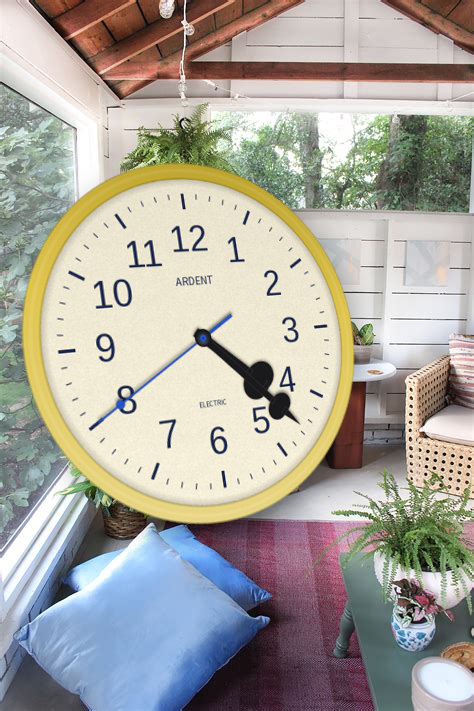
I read 4,22,40
